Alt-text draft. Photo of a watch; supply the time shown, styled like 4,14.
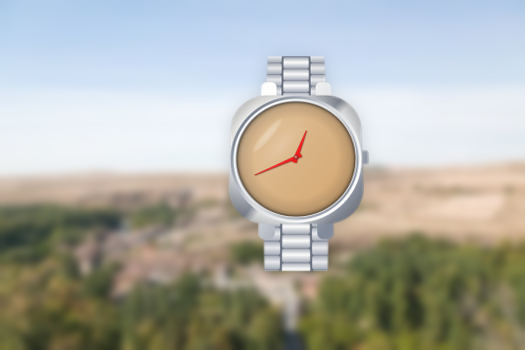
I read 12,41
